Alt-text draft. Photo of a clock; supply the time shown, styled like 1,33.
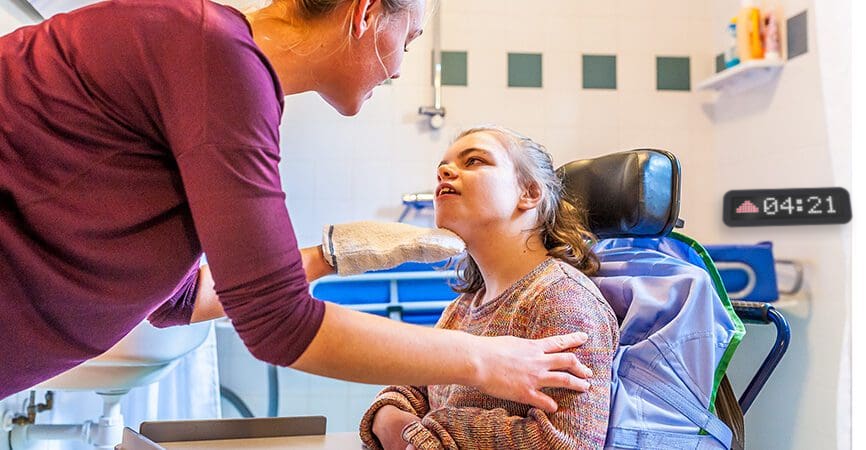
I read 4,21
